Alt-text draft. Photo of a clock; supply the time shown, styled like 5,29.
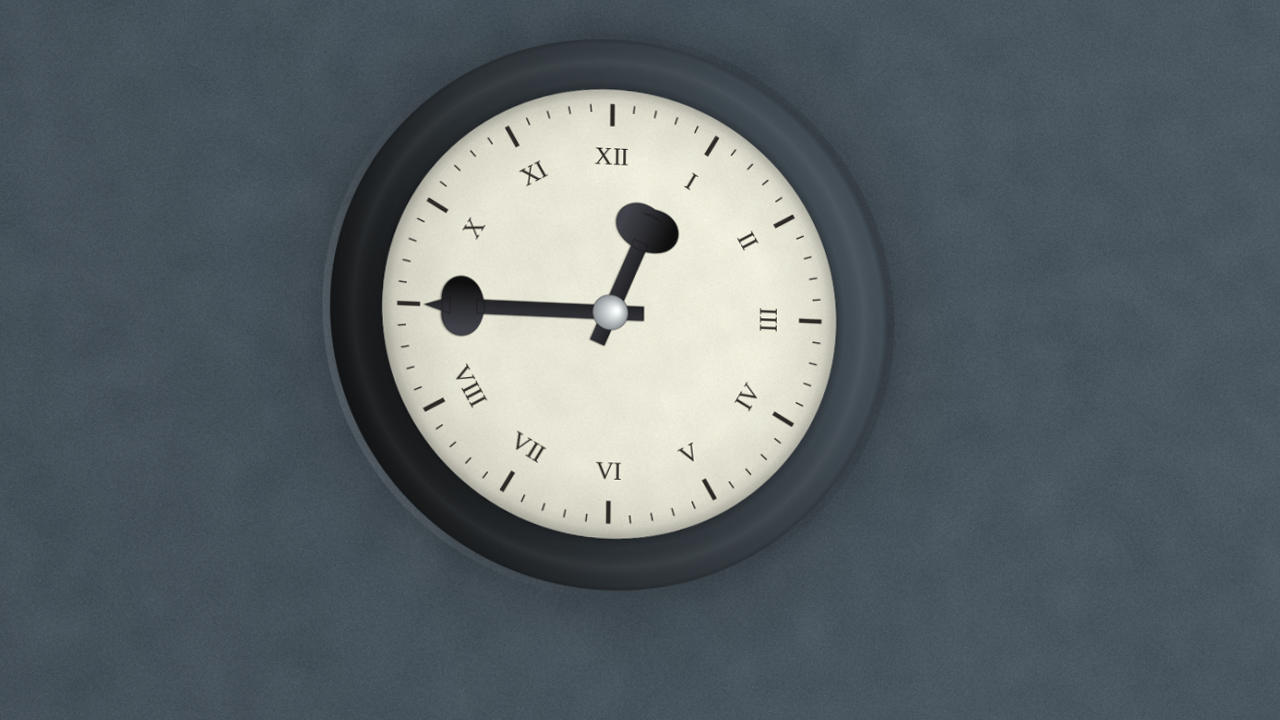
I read 12,45
